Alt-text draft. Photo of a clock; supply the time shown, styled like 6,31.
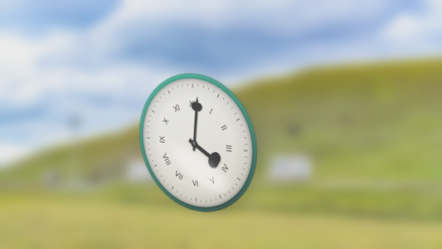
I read 4,01
